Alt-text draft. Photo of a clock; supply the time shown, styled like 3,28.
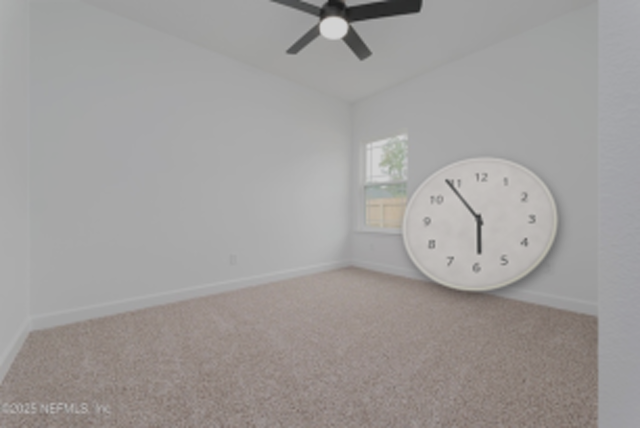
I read 5,54
